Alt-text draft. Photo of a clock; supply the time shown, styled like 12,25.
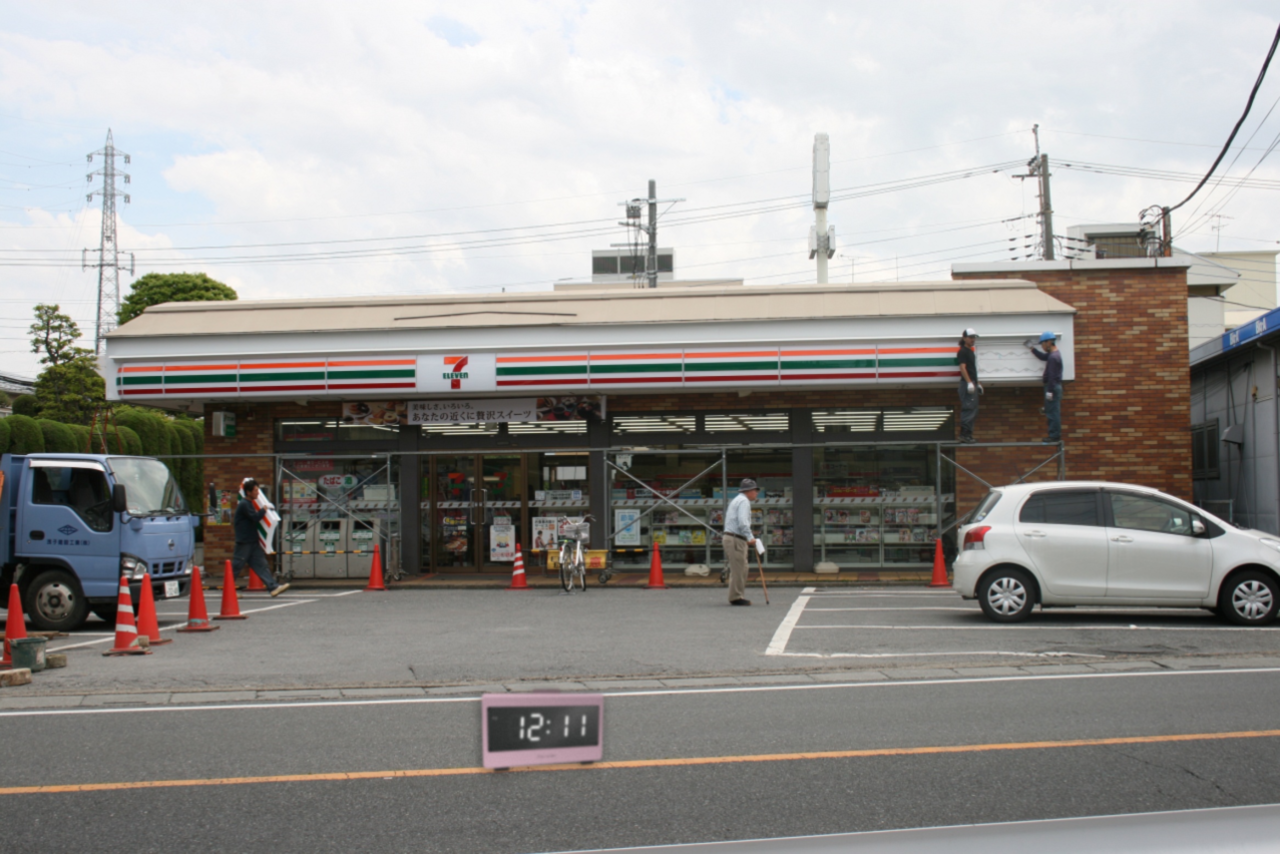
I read 12,11
